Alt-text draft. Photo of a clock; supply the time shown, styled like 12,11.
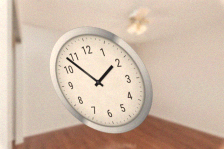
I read 1,53
